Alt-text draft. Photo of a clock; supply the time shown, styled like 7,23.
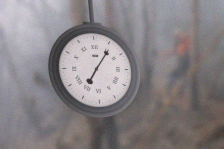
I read 7,06
